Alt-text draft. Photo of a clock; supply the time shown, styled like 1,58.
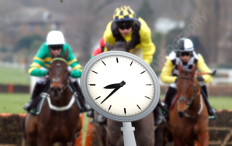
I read 8,38
